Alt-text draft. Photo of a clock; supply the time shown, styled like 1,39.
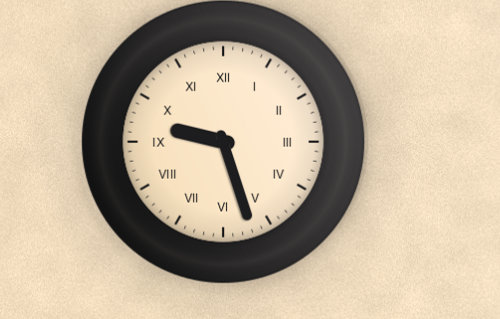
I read 9,27
